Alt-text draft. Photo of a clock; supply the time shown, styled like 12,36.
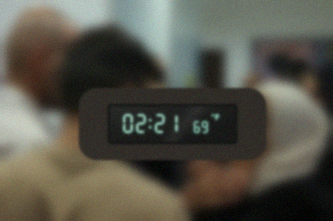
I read 2,21
